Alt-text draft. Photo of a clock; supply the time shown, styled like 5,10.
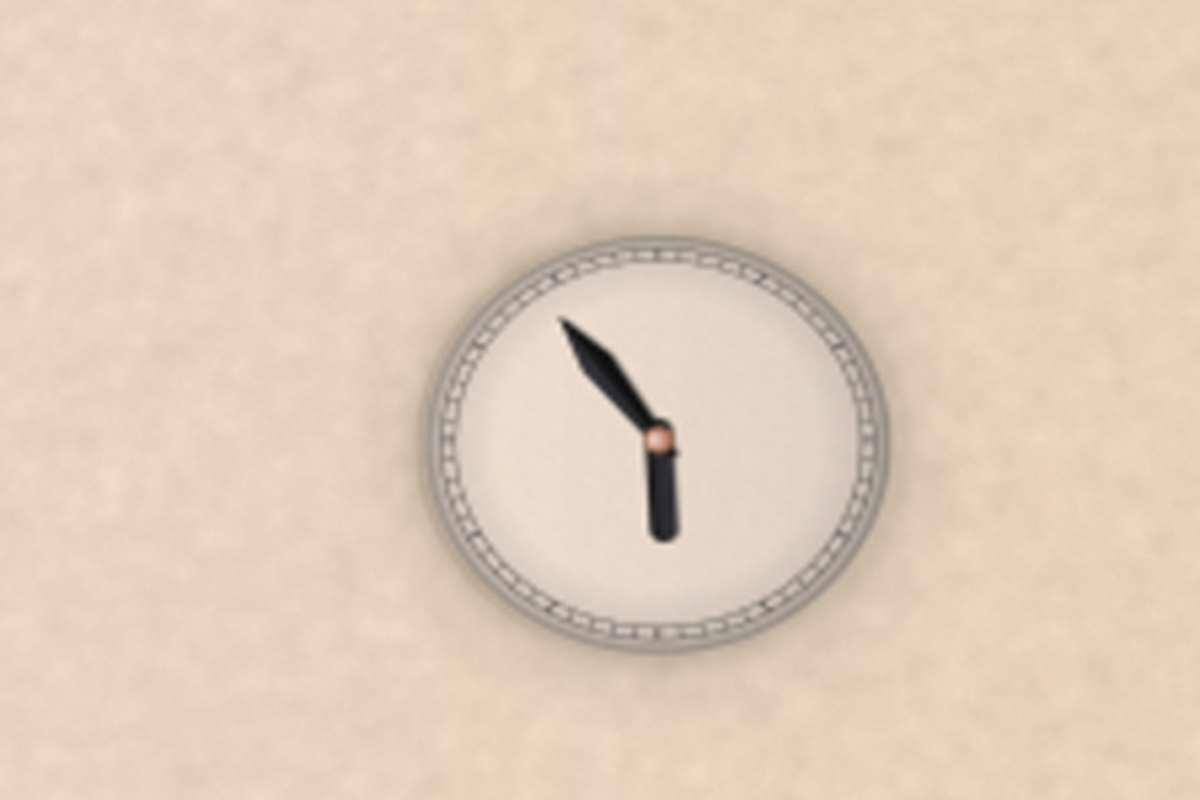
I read 5,54
